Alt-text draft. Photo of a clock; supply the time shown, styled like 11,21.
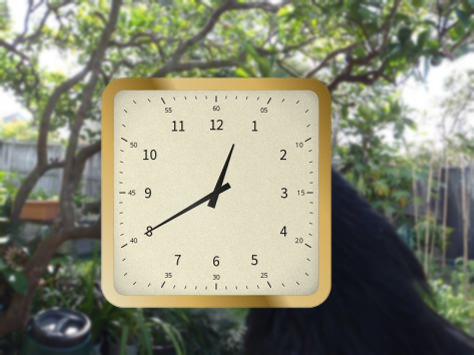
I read 12,40
